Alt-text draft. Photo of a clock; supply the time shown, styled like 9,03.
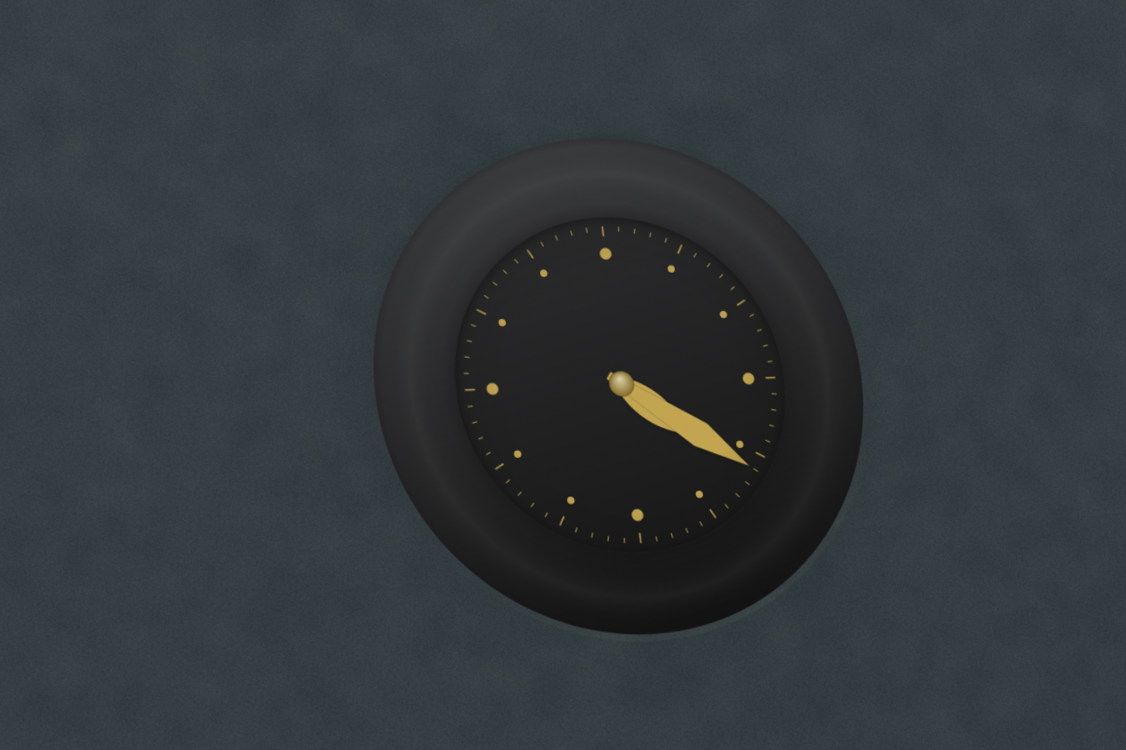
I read 4,21
